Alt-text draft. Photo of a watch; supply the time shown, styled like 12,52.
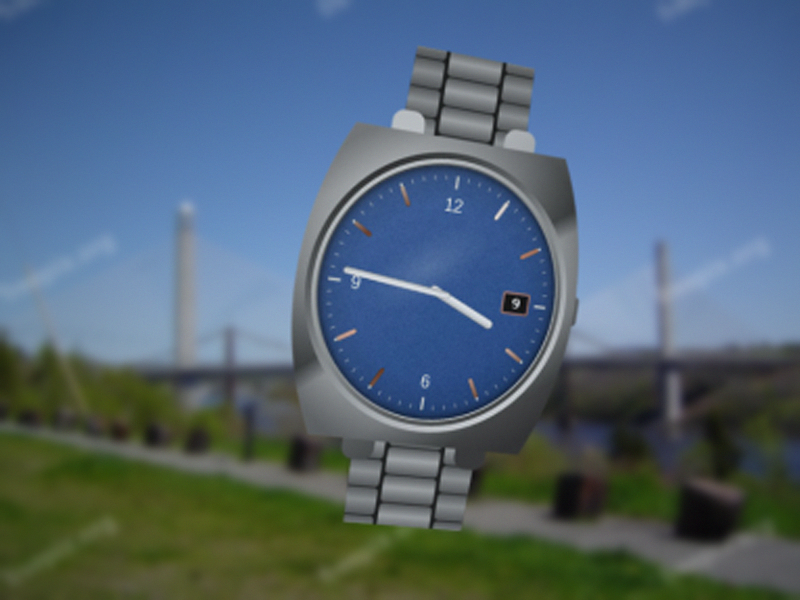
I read 3,46
